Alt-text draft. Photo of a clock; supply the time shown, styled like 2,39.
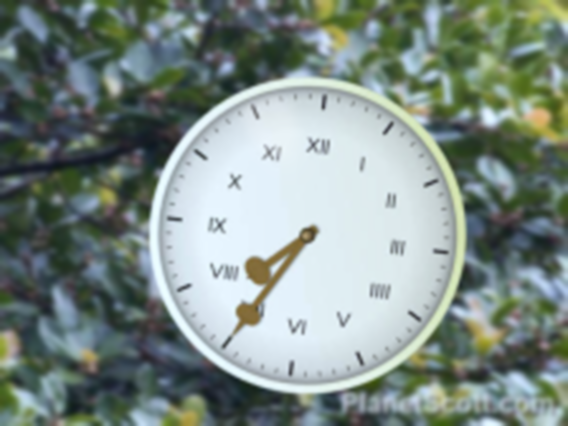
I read 7,35
